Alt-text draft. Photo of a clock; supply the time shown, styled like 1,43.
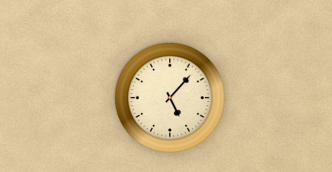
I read 5,07
